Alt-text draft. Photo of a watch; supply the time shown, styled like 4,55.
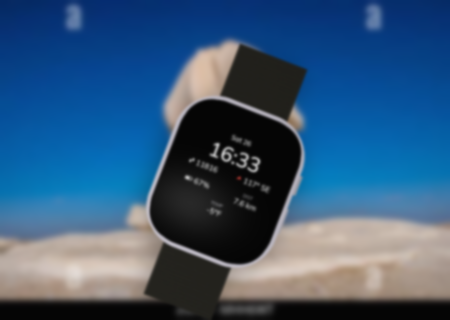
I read 16,33
